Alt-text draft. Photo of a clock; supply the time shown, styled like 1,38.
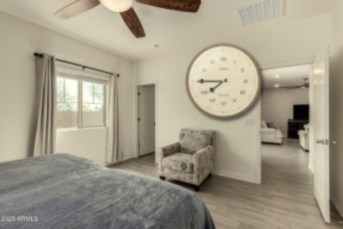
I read 7,45
